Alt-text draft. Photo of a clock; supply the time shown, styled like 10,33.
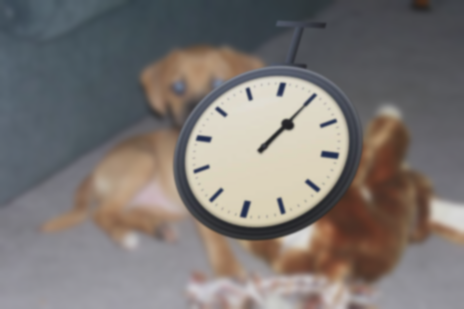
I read 1,05
